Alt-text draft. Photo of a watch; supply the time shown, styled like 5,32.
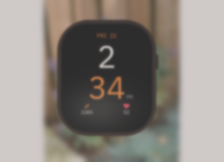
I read 2,34
